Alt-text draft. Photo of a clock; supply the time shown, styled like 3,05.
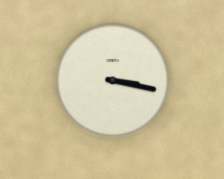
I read 3,17
